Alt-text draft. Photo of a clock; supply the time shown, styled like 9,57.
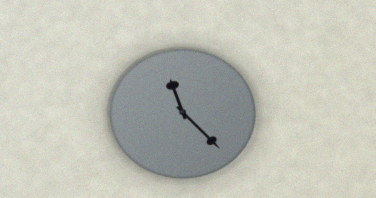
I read 11,23
